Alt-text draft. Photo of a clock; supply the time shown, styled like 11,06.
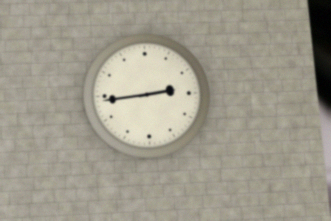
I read 2,44
